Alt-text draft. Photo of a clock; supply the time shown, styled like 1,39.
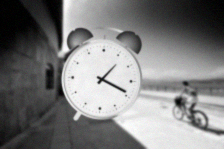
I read 1,19
